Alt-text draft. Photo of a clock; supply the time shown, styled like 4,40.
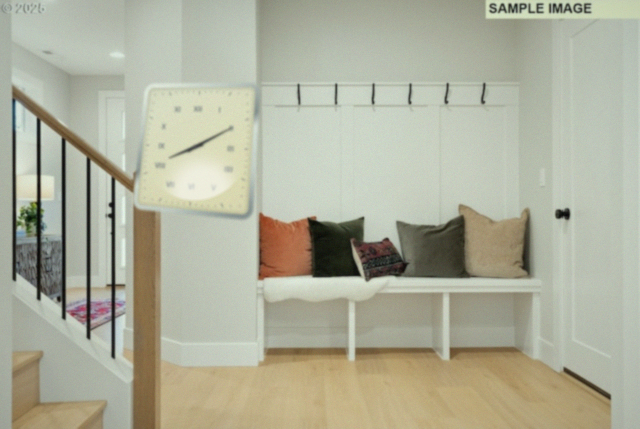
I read 8,10
